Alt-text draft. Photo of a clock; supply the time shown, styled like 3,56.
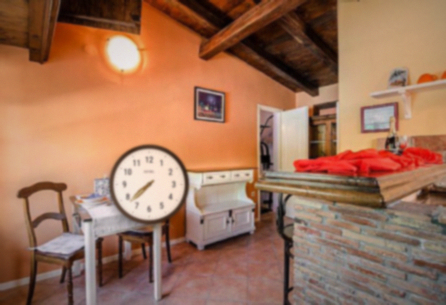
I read 7,38
